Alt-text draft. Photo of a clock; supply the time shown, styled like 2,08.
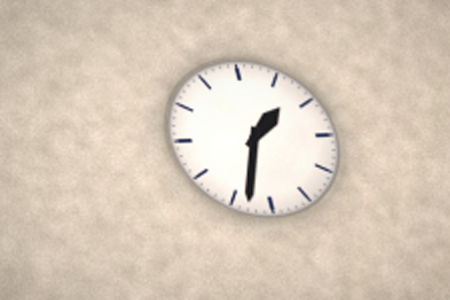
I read 1,33
